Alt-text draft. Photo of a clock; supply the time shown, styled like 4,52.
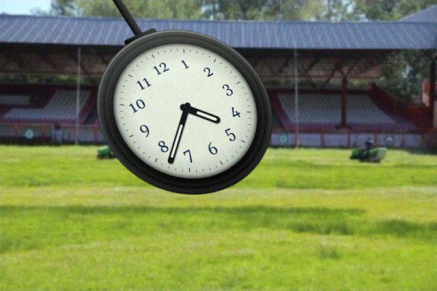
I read 4,38
